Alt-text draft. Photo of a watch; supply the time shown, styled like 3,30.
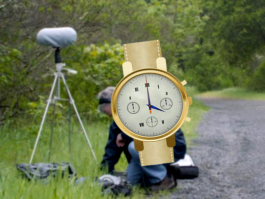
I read 4,00
